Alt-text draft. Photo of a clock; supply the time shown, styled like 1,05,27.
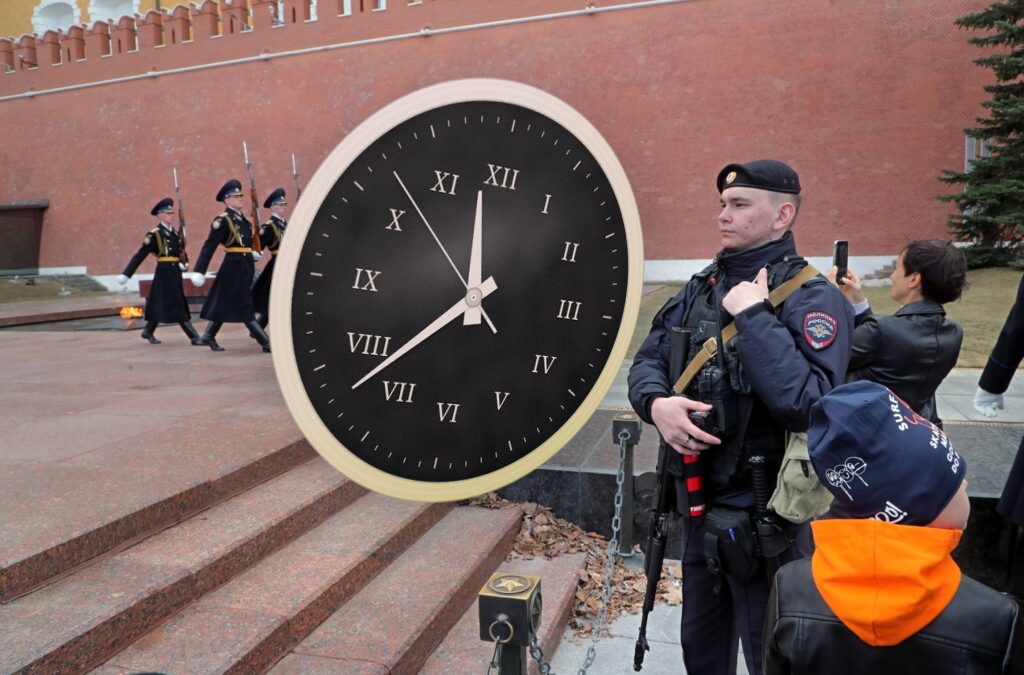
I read 11,37,52
